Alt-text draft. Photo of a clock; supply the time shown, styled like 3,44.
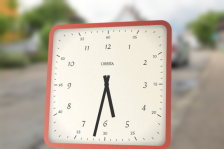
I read 5,32
